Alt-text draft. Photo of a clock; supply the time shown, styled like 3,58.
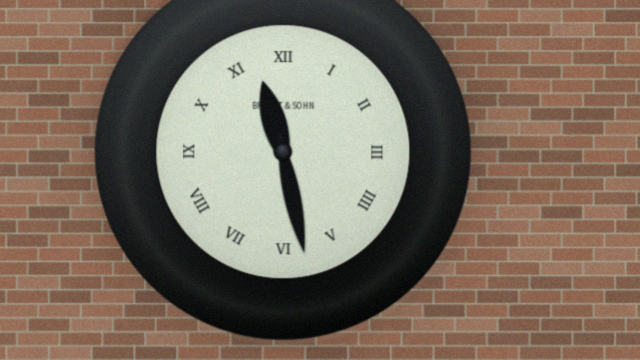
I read 11,28
